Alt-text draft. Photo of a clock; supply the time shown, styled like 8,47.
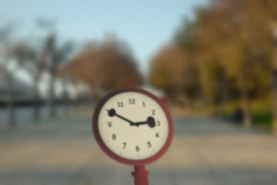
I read 2,50
